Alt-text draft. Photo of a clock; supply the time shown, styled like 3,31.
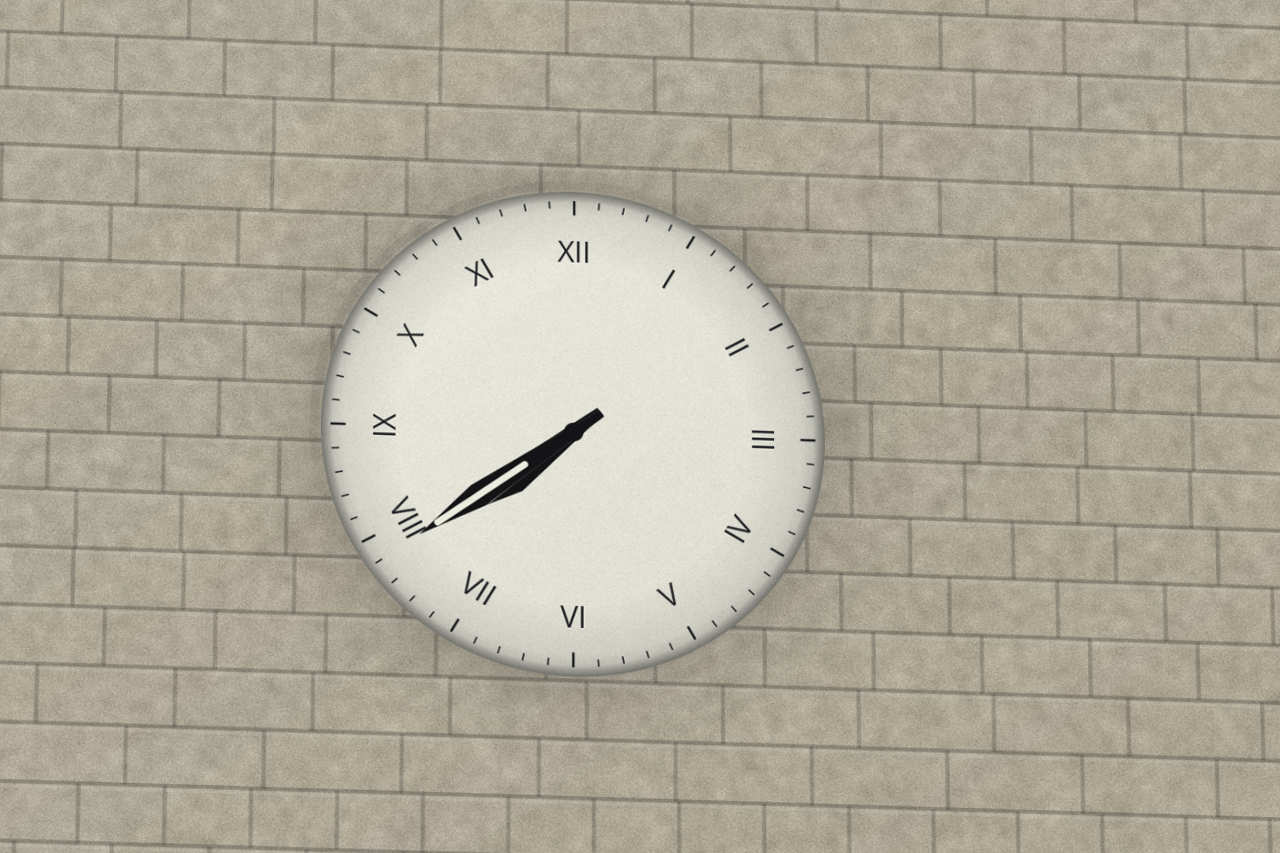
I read 7,39
